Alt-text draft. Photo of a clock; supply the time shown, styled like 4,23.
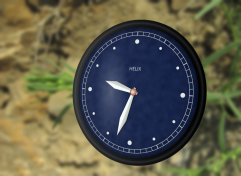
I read 9,33
